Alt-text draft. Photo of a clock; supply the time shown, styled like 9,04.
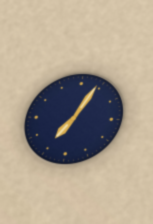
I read 7,04
